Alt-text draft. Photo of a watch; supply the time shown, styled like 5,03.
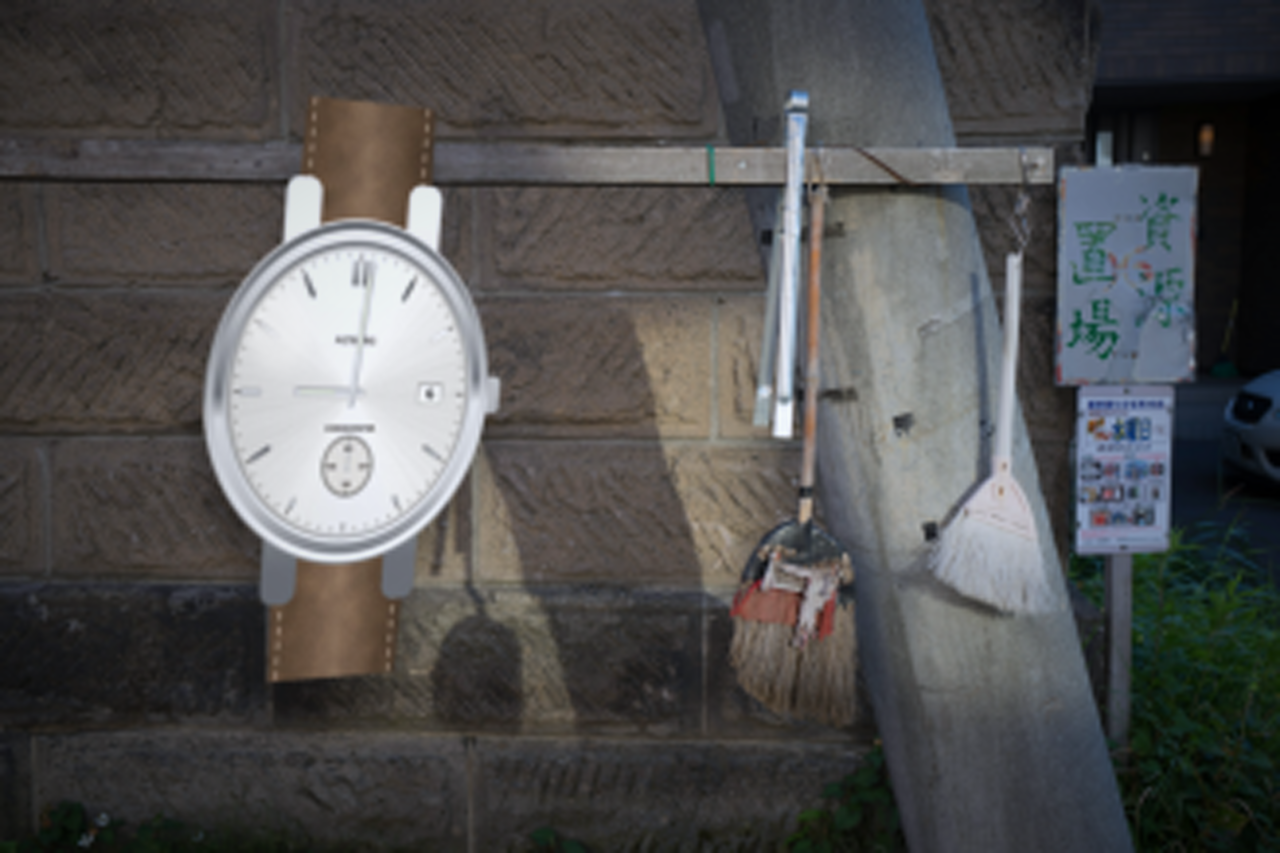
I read 9,01
